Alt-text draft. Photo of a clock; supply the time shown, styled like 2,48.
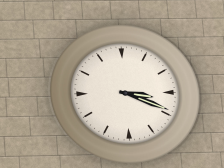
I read 3,19
